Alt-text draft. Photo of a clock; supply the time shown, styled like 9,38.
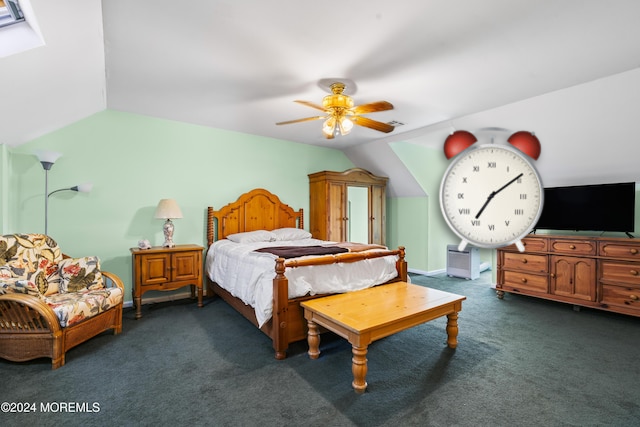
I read 7,09
